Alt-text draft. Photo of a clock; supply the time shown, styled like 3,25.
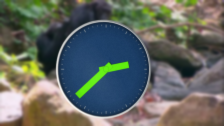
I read 2,38
